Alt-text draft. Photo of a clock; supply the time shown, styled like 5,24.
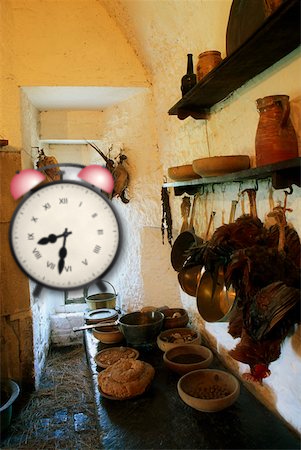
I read 8,32
